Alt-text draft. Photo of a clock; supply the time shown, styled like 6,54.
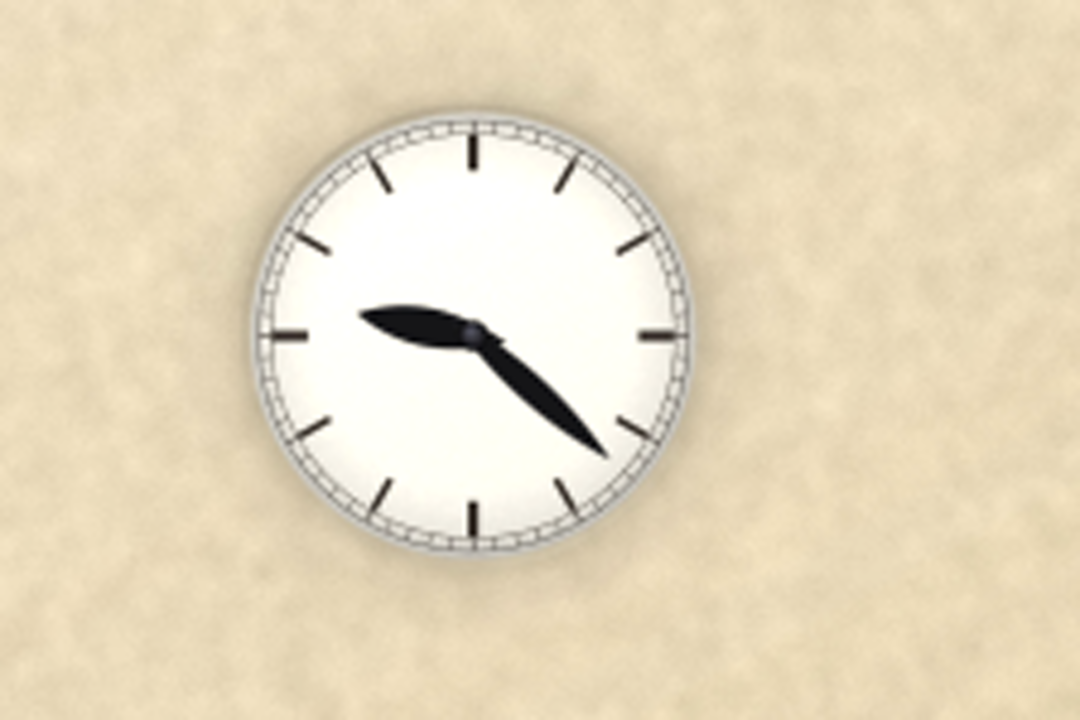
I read 9,22
